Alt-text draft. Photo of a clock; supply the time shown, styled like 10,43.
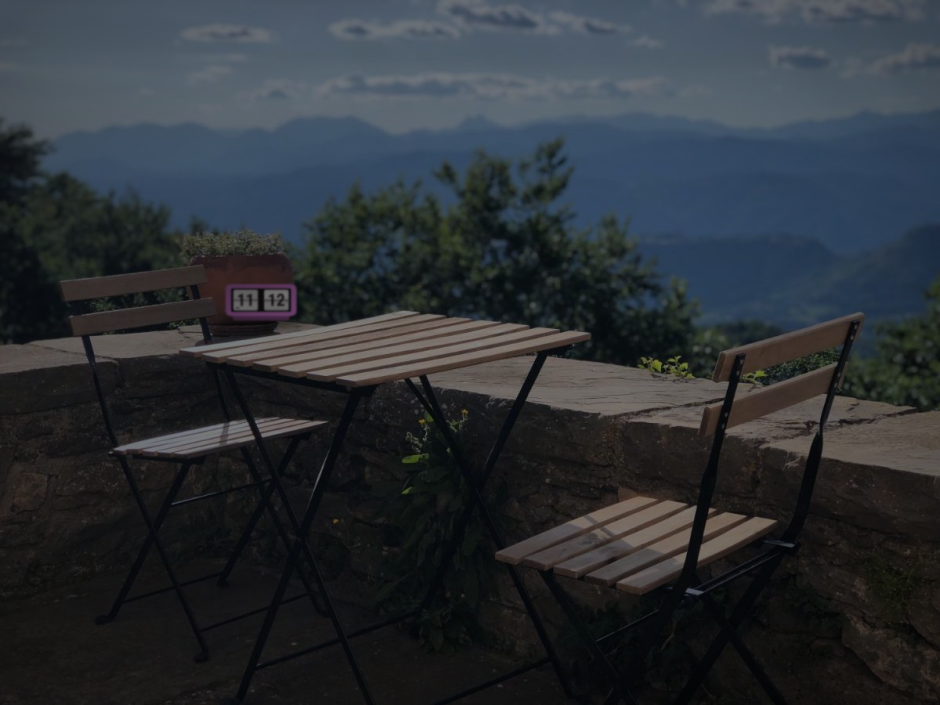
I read 11,12
